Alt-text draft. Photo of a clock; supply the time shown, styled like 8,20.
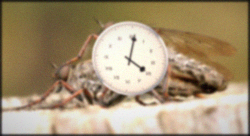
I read 4,01
